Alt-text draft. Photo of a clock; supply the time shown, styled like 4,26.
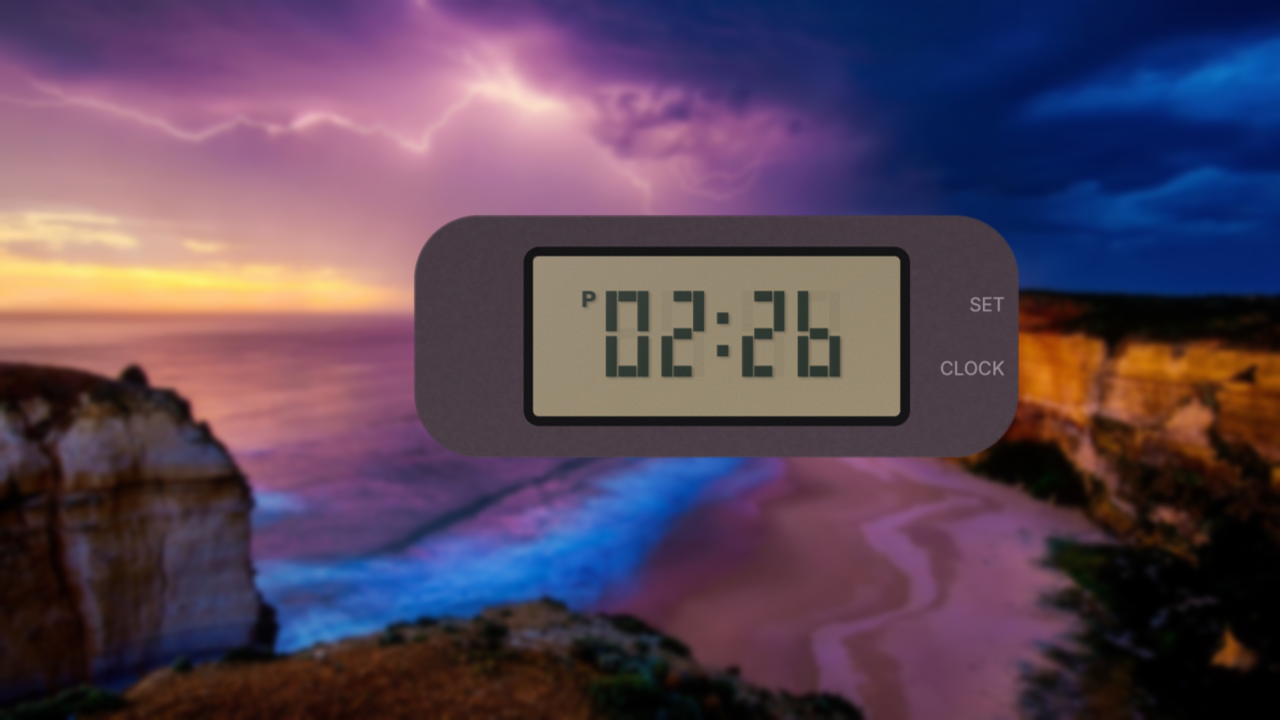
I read 2,26
